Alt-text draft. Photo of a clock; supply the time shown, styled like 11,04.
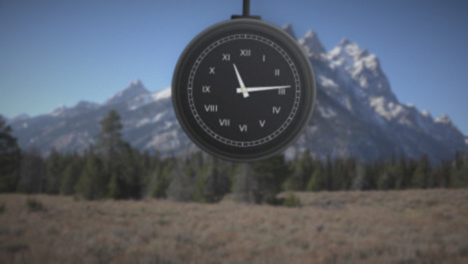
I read 11,14
